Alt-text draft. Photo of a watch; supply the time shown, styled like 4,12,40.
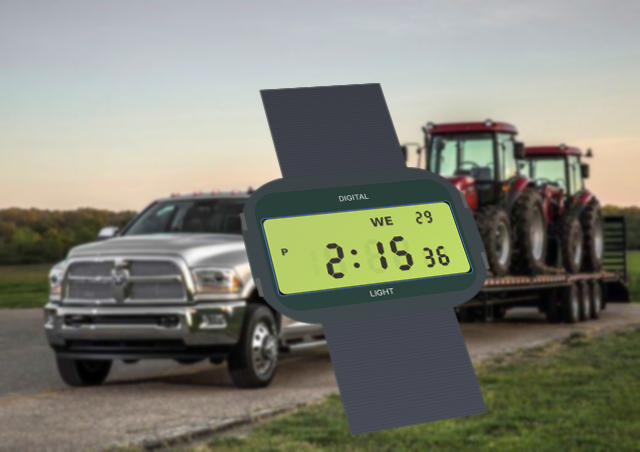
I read 2,15,36
